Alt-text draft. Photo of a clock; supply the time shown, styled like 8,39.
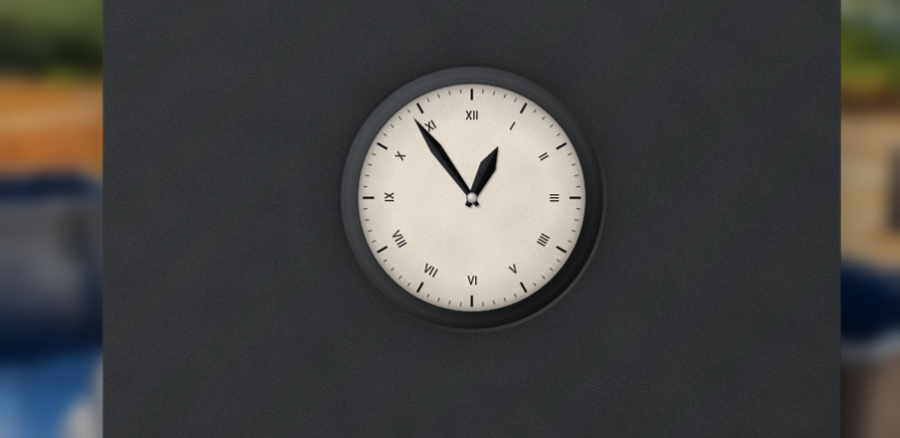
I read 12,54
